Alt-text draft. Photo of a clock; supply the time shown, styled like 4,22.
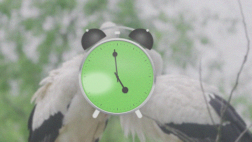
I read 4,59
